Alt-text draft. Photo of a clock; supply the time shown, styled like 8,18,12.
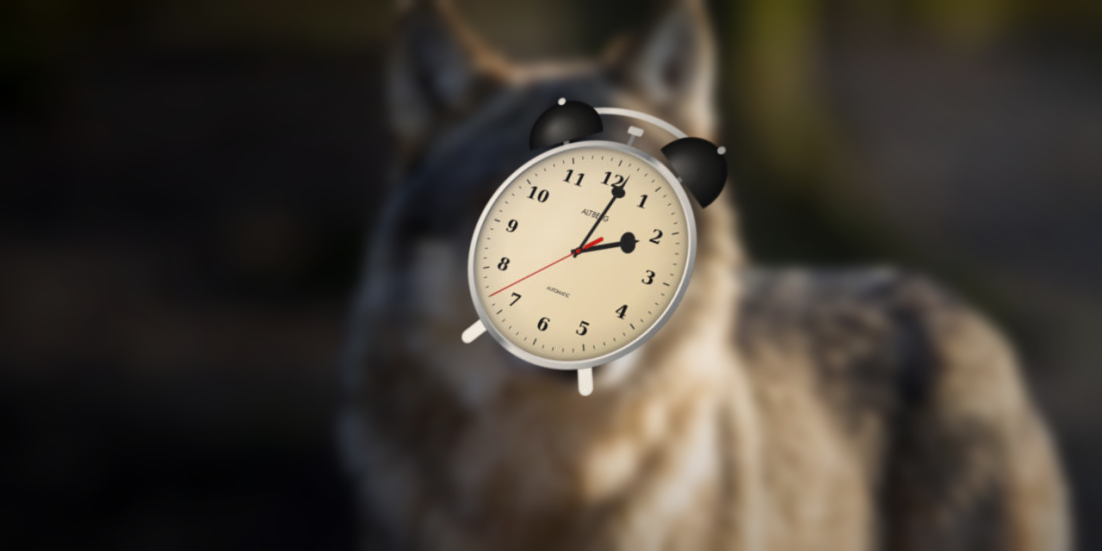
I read 2,01,37
